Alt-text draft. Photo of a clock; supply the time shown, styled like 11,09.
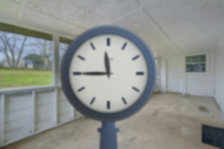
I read 11,45
